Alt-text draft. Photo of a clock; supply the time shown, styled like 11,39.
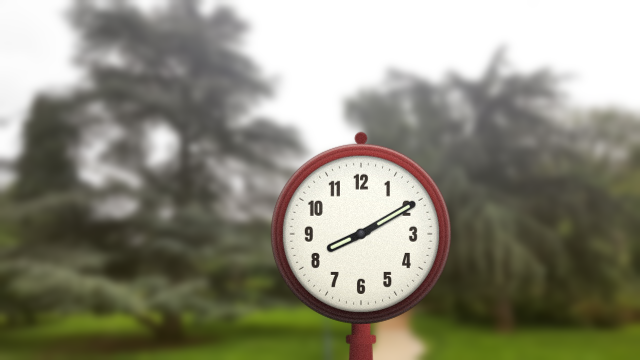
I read 8,10
